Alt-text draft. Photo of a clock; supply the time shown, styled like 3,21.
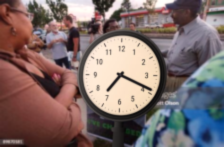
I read 7,19
